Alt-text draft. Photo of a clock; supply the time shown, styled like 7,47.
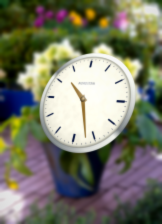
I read 10,27
